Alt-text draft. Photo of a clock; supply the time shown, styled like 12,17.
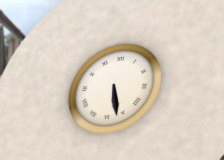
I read 5,27
